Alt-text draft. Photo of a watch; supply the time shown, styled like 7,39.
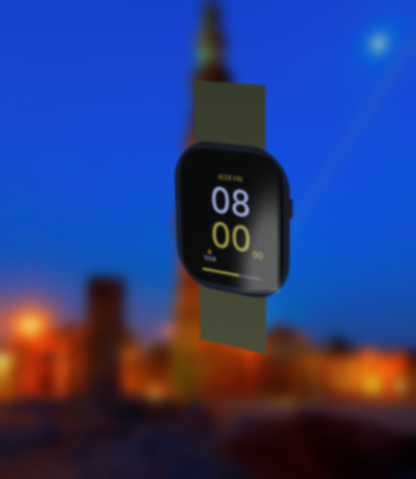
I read 8,00
